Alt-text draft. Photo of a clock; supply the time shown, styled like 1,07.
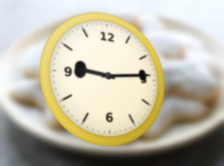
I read 9,14
